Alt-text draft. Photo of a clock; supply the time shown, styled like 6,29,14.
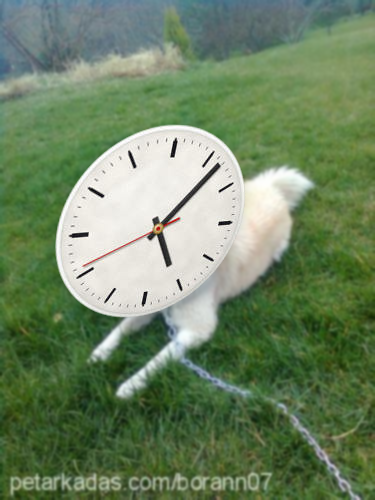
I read 5,06,41
